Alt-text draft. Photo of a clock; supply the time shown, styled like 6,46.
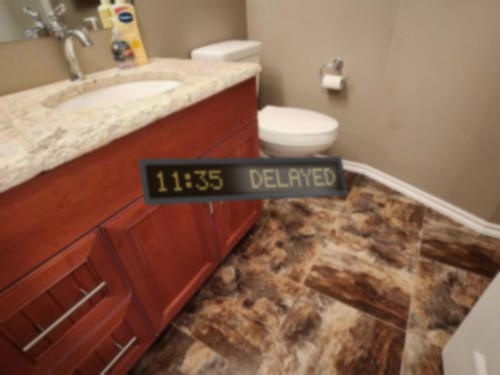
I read 11,35
